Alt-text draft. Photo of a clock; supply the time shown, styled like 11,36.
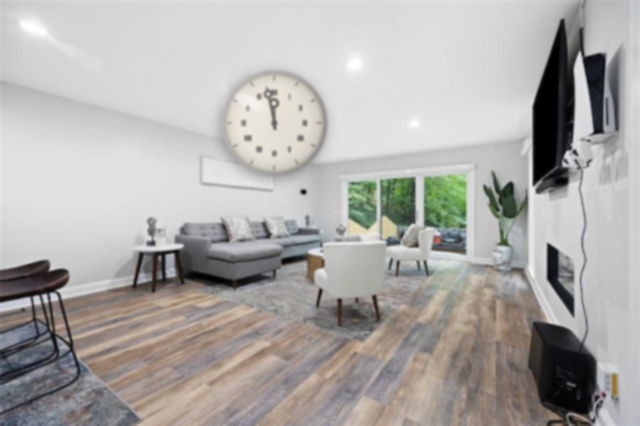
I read 11,58
